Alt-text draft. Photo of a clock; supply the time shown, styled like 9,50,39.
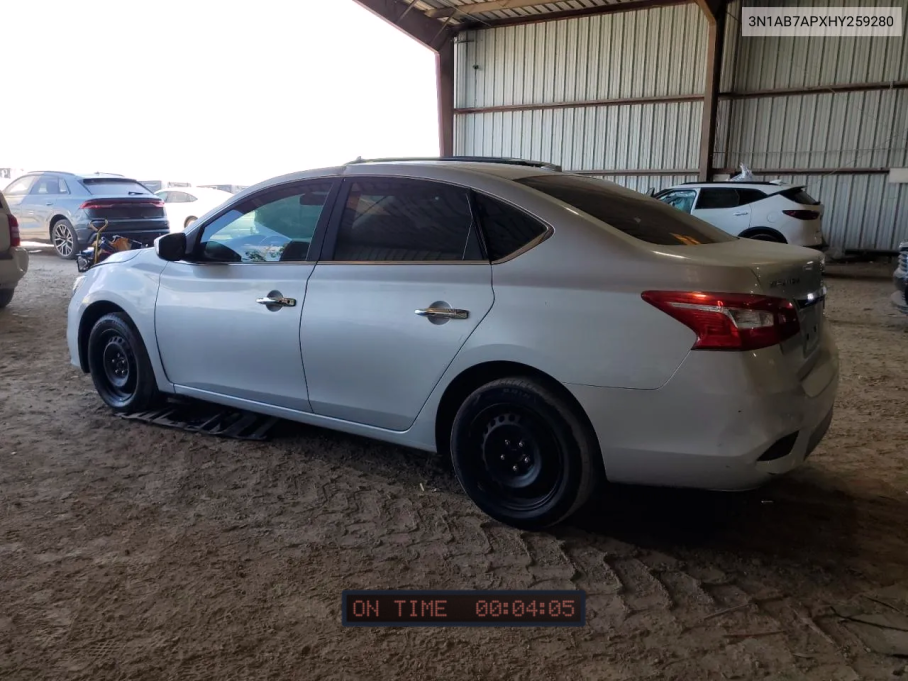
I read 0,04,05
